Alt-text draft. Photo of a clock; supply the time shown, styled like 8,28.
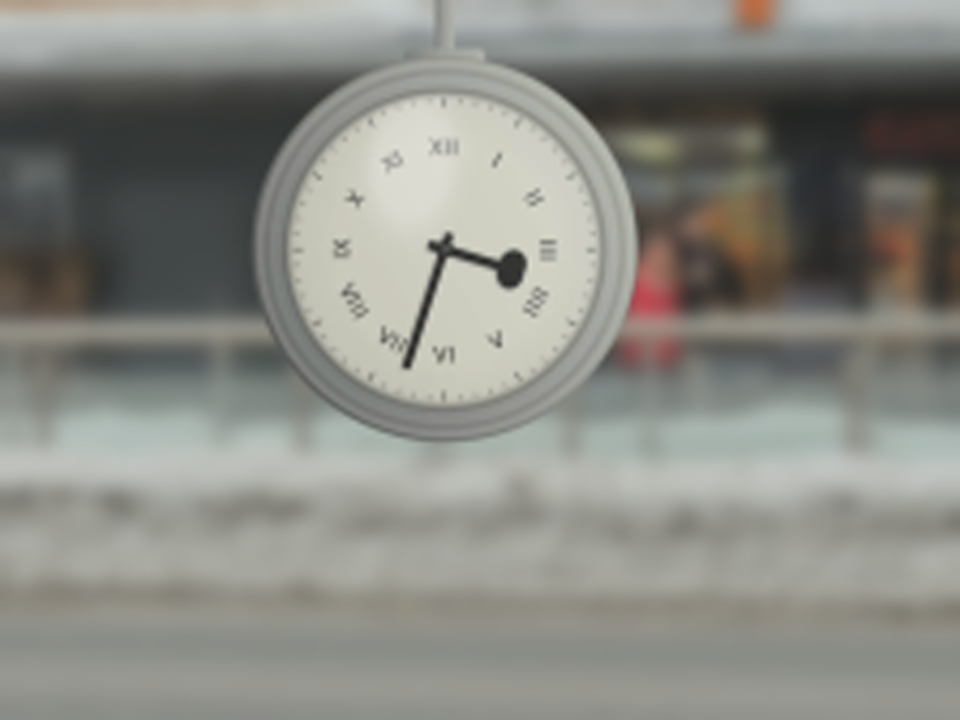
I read 3,33
